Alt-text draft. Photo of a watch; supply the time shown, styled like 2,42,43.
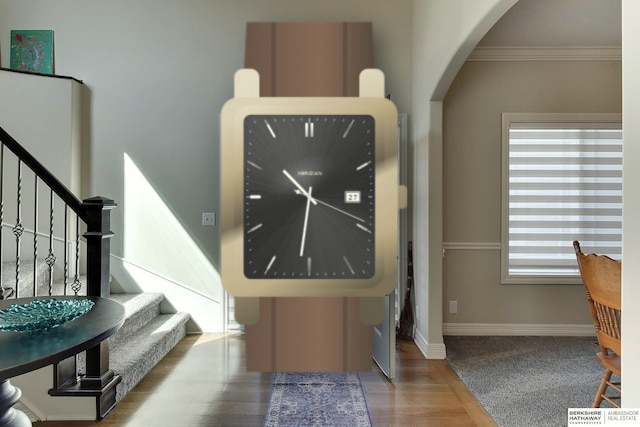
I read 10,31,19
